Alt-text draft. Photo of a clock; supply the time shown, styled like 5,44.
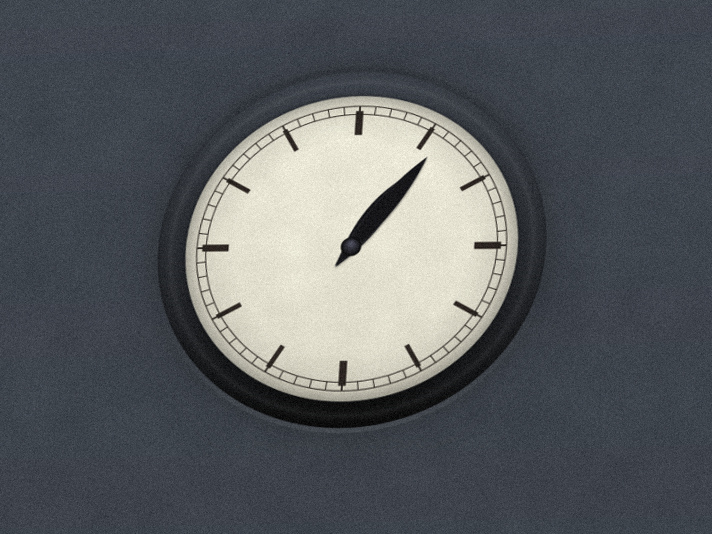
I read 1,06
